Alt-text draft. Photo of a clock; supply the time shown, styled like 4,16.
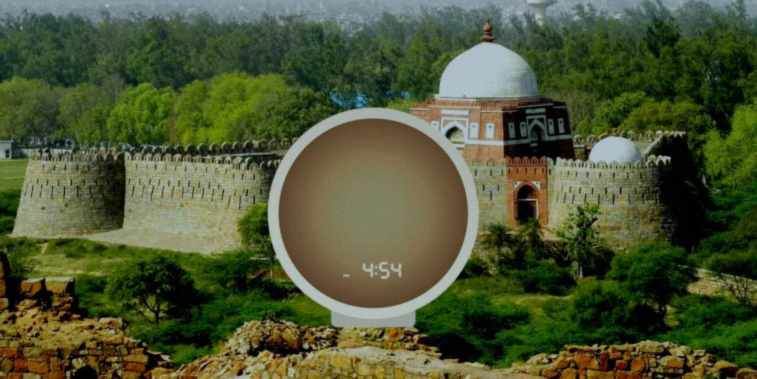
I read 4,54
